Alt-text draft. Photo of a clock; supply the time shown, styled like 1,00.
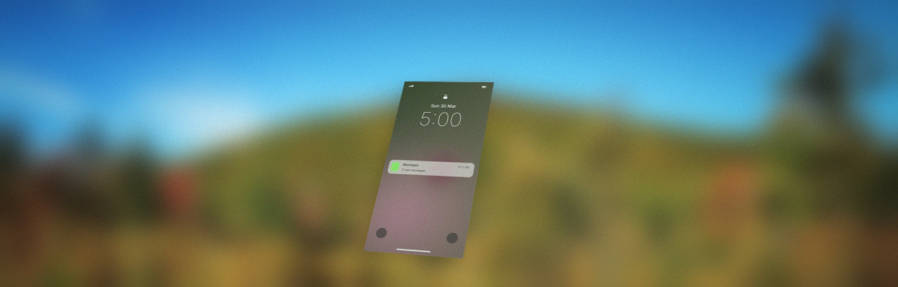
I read 5,00
